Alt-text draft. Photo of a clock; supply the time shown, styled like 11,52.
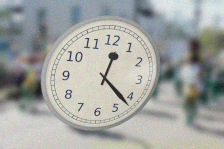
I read 12,22
